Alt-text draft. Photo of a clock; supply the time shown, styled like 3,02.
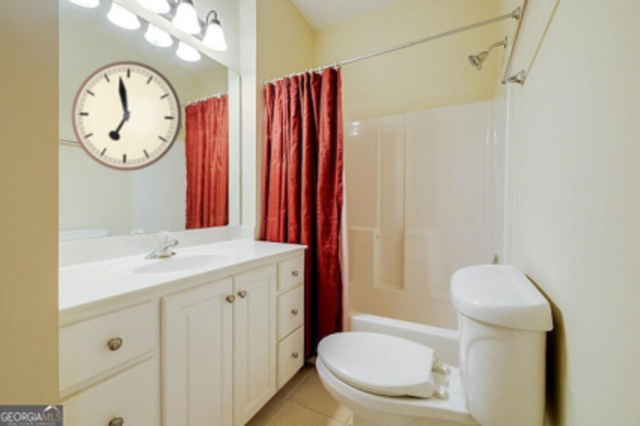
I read 6,58
